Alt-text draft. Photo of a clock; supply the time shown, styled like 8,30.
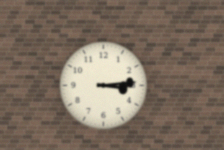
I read 3,14
